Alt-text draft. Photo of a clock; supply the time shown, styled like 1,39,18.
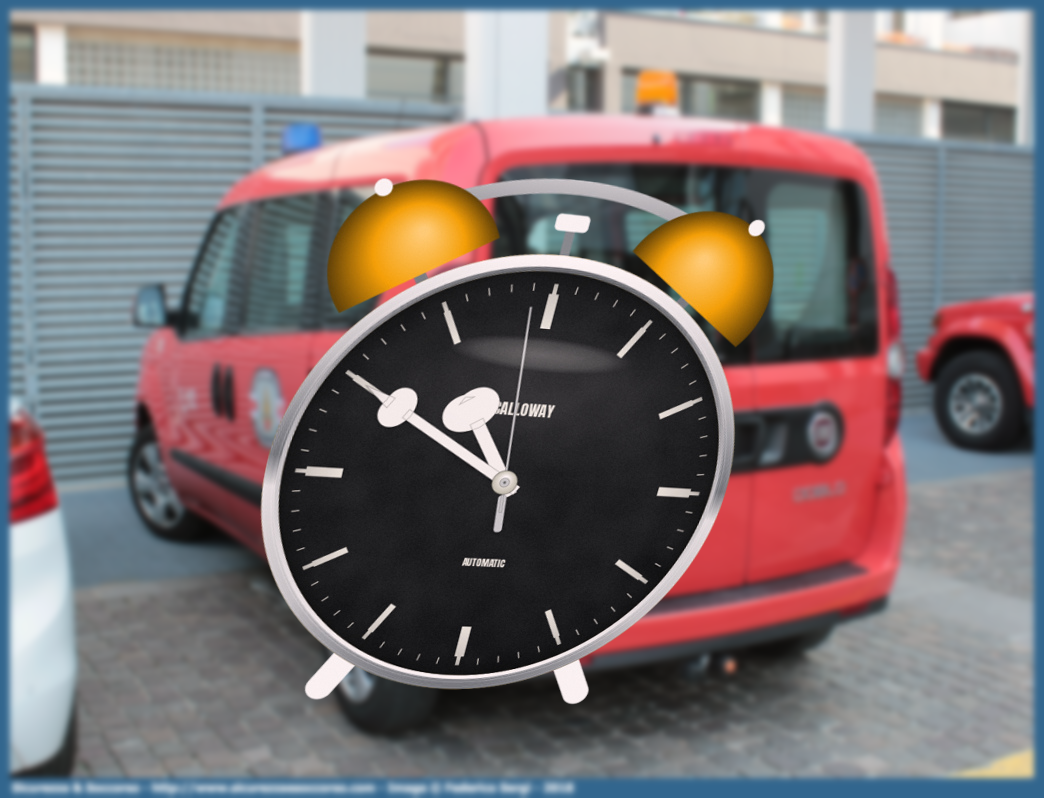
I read 10,49,59
